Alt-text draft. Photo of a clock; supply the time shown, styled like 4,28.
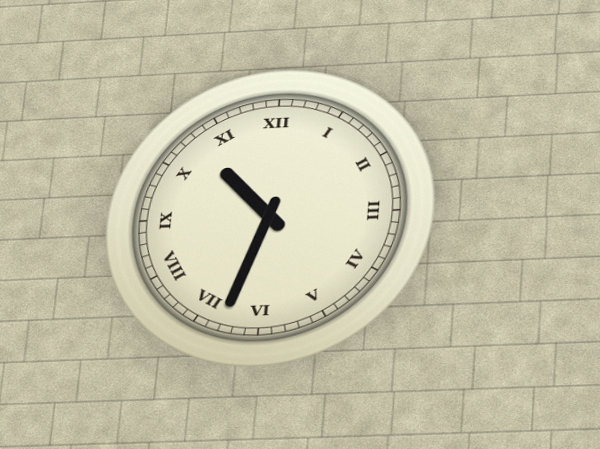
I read 10,33
